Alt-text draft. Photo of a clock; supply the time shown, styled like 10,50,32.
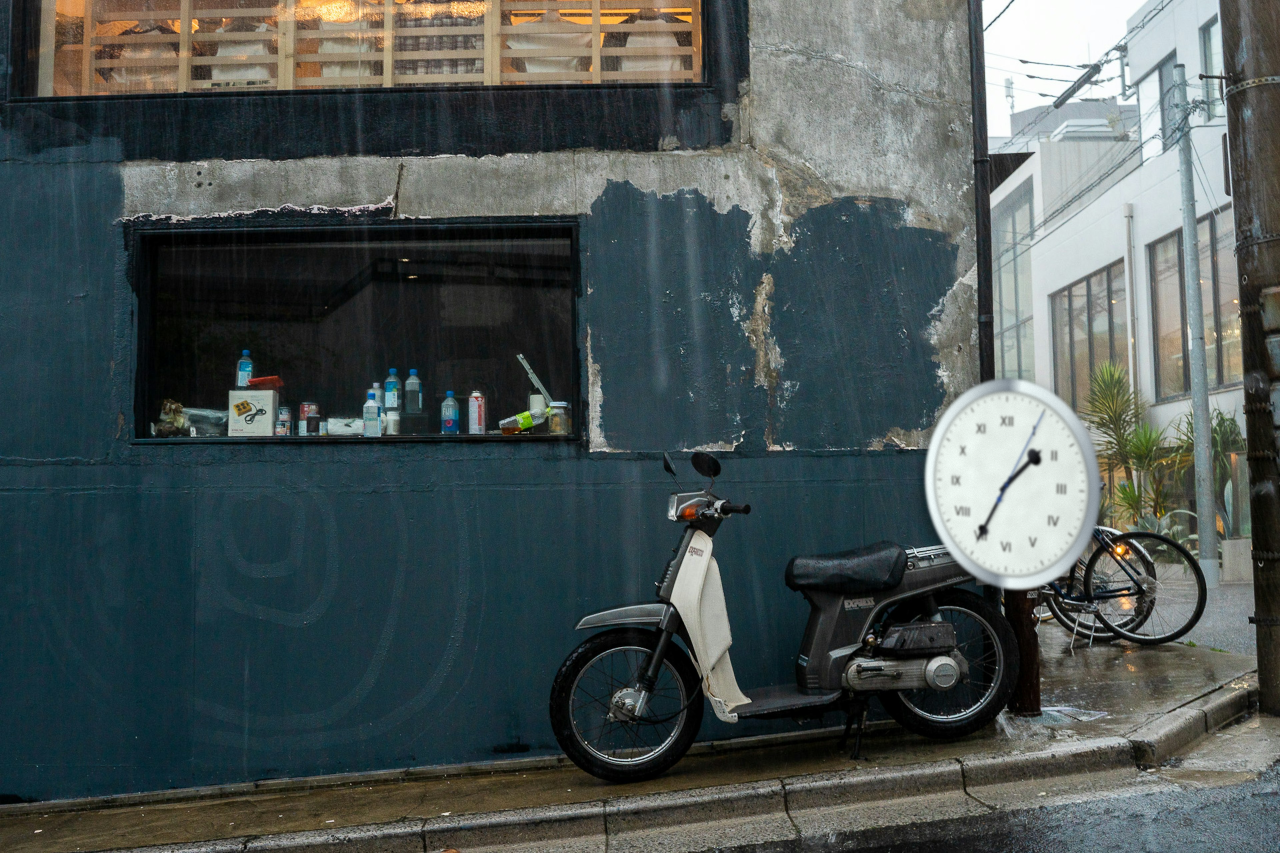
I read 1,35,05
